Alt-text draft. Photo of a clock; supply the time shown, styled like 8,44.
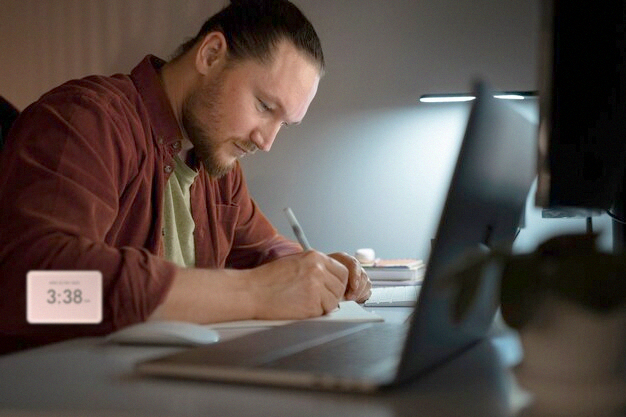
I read 3,38
